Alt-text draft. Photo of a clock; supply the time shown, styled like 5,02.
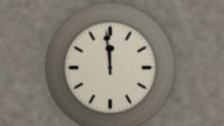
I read 11,59
